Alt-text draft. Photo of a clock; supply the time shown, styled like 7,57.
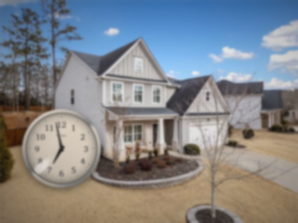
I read 6,58
